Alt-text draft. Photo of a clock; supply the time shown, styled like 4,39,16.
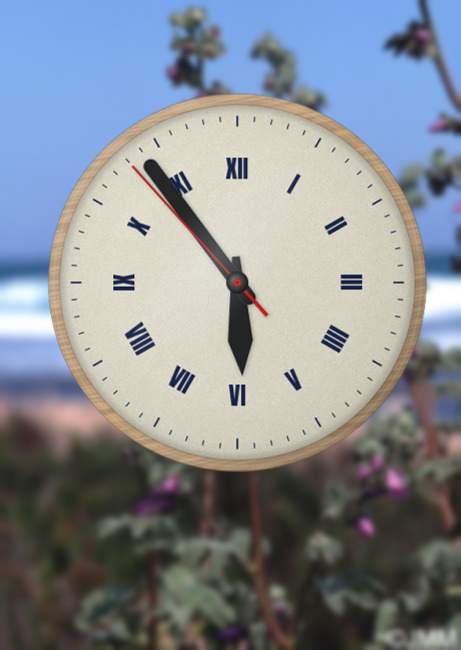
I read 5,53,53
